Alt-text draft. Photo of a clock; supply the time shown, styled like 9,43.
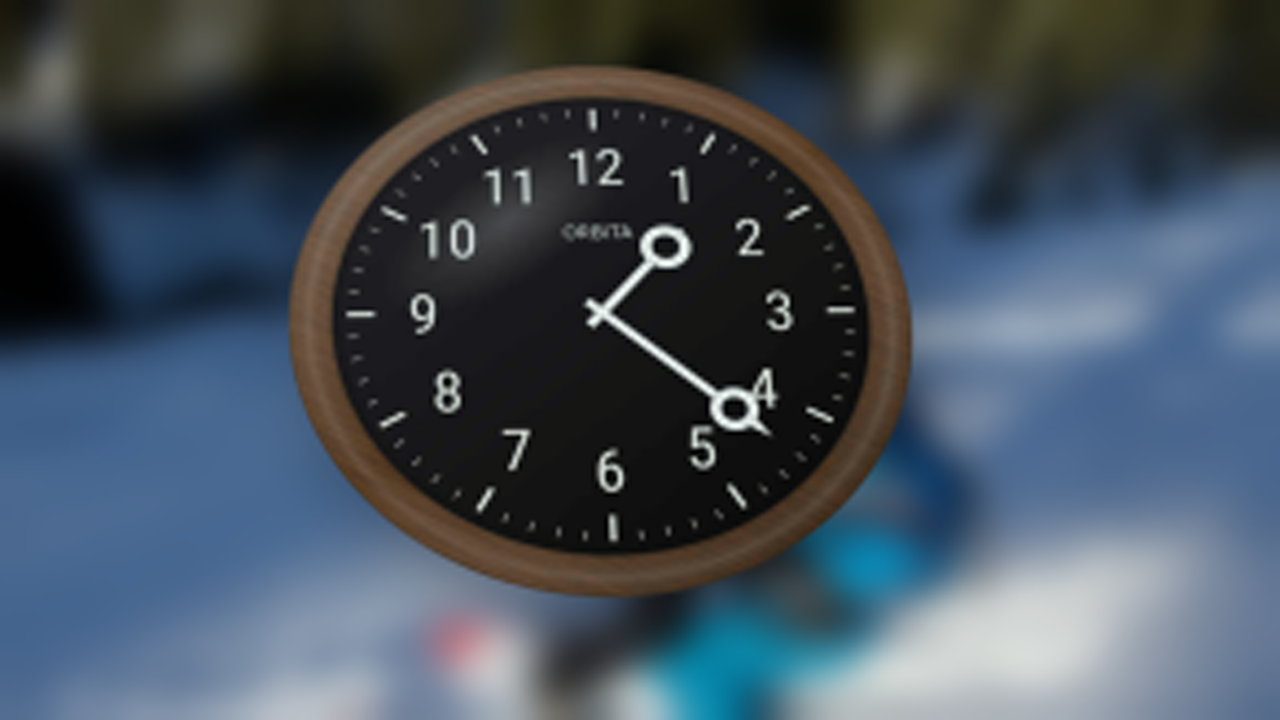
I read 1,22
